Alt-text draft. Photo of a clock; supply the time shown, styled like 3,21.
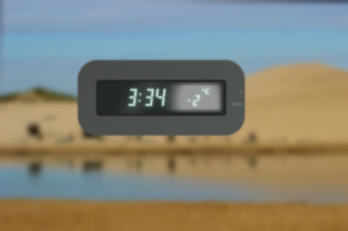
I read 3,34
